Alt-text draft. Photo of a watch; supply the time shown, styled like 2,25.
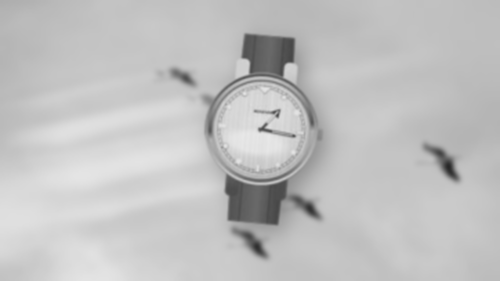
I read 1,16
